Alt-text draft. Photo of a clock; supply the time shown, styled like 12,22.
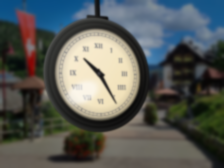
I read 10,25
